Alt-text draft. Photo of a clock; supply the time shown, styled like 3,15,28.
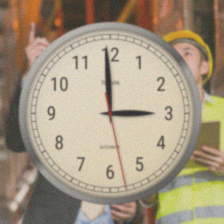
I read 2,59,28
